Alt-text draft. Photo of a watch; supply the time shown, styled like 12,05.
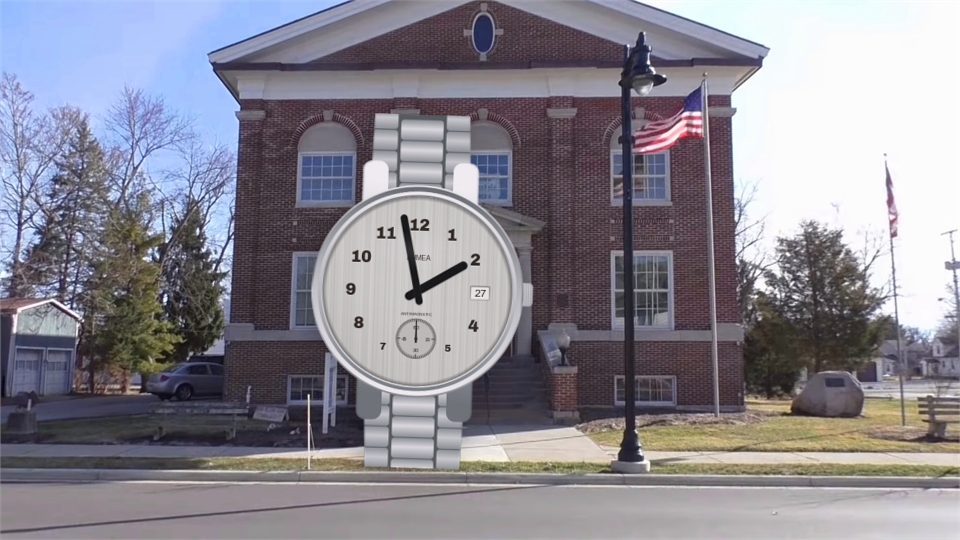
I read 1,58
